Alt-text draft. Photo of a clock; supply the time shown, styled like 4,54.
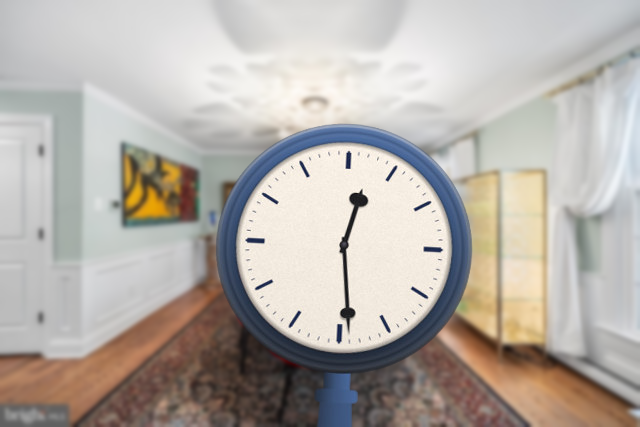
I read 12,29
